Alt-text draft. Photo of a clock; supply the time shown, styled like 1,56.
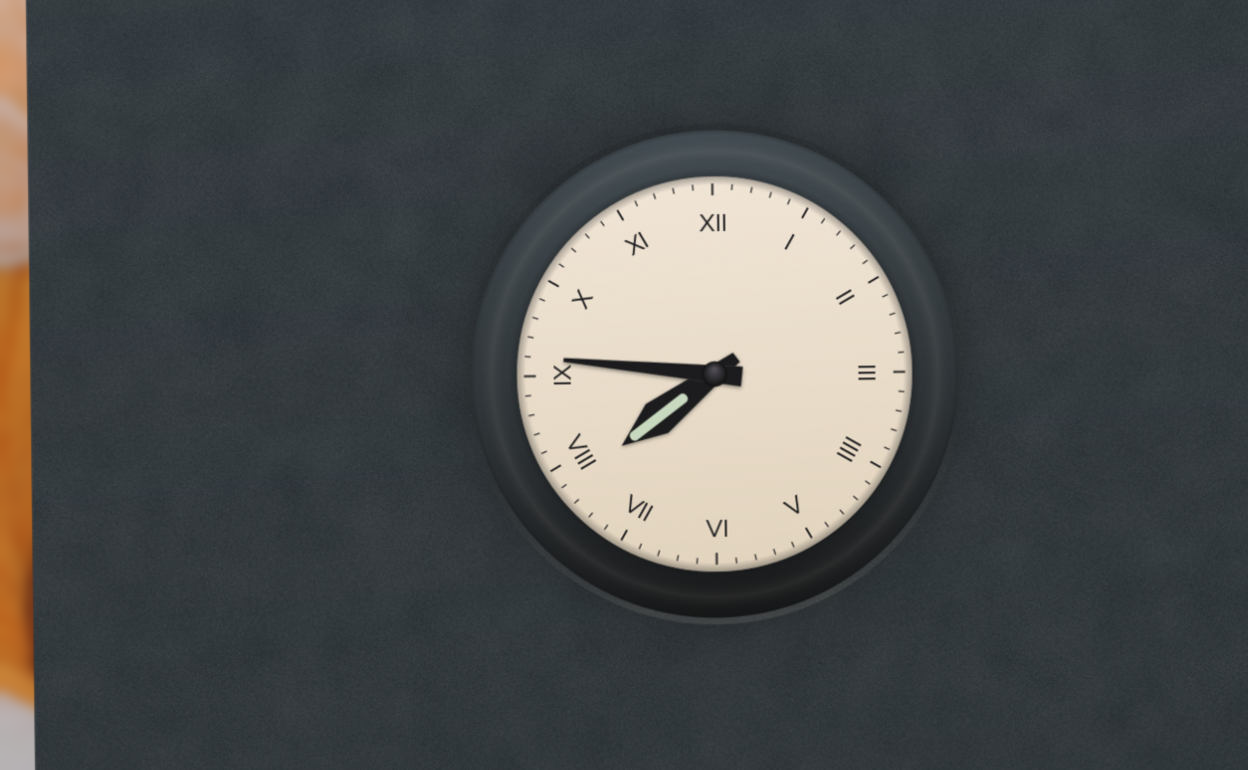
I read 7,46
